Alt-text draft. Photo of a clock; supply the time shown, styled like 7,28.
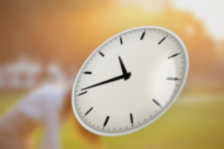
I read 10,41
